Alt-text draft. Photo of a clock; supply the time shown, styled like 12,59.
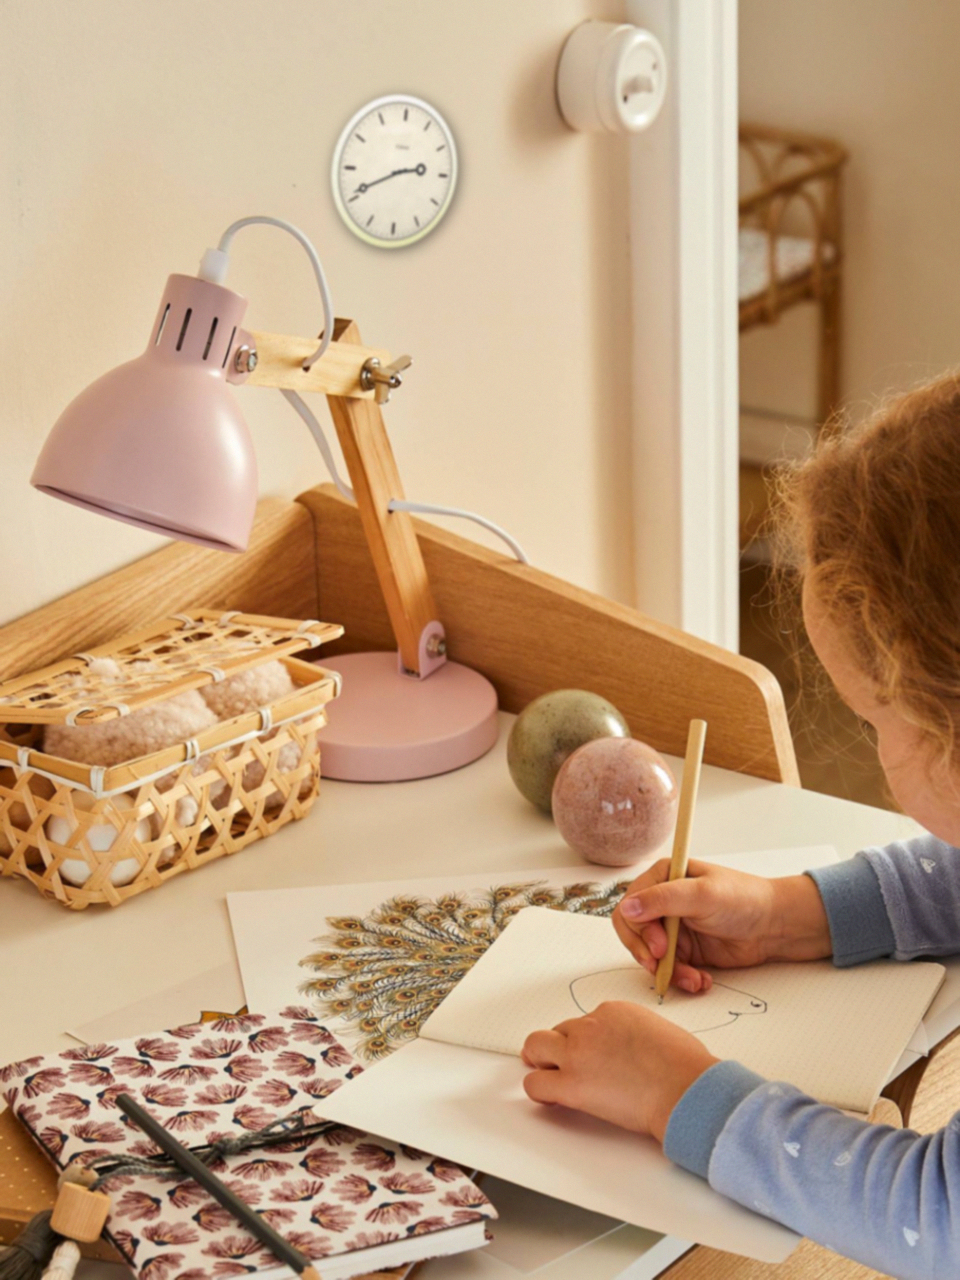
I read 2,41
